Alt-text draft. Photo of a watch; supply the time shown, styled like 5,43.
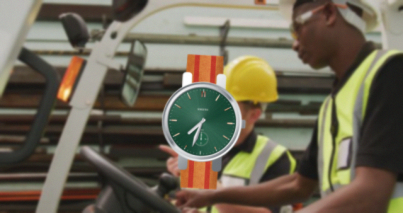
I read 7,33
